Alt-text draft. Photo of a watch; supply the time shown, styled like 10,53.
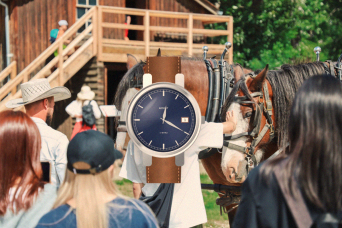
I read 12,20
